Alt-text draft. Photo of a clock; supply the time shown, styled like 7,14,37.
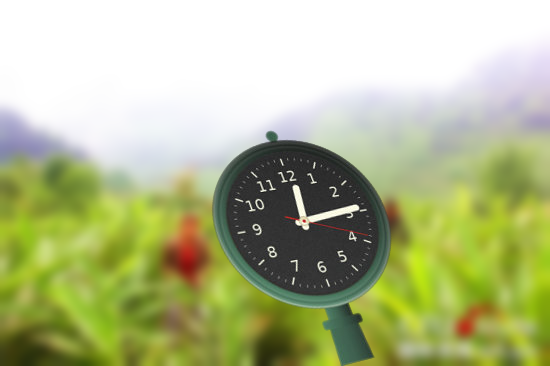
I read 12,14,19
